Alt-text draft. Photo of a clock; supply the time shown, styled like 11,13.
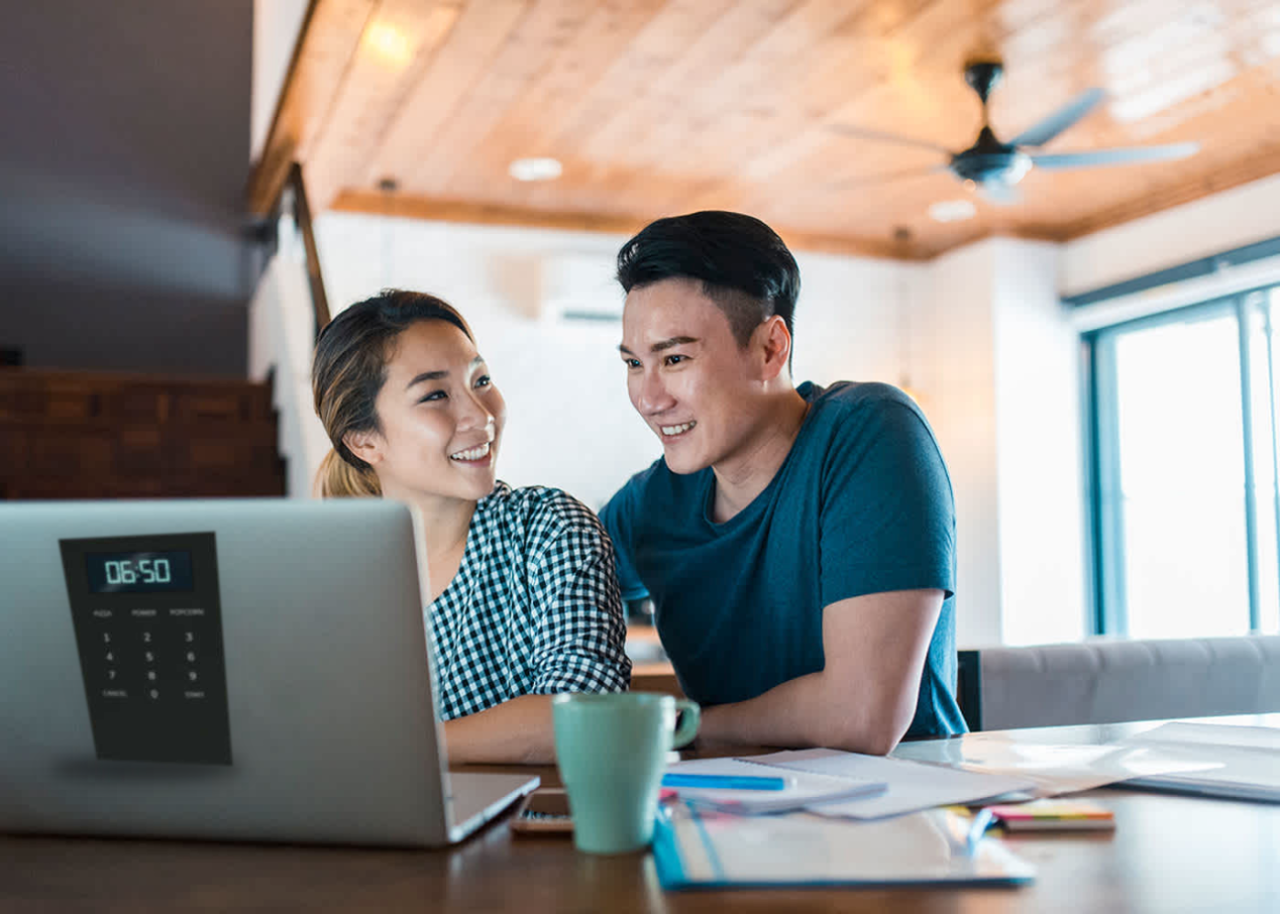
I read 6,50
